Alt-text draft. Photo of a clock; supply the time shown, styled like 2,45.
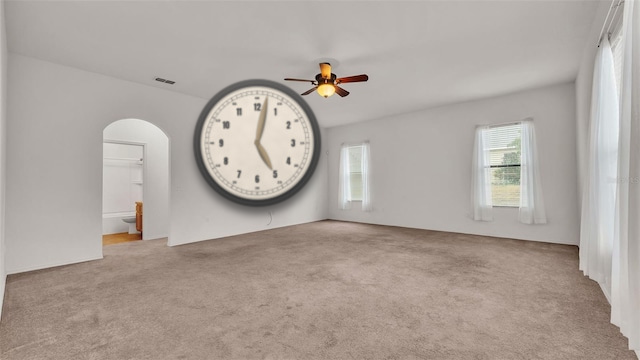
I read 5,02
